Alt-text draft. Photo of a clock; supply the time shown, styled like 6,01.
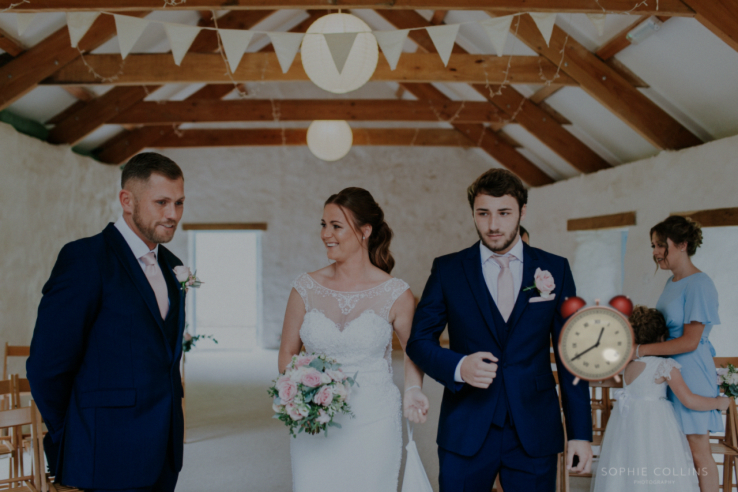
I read 12,40
